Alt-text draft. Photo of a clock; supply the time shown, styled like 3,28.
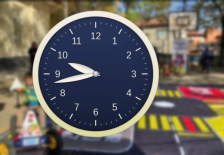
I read 9,43
